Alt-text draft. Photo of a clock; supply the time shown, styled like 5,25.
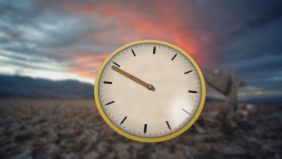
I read 9,49
